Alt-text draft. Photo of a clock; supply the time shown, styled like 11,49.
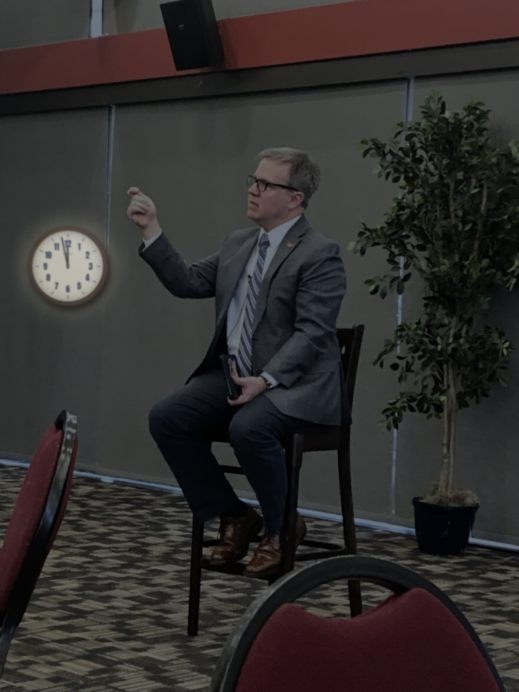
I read 11,58
